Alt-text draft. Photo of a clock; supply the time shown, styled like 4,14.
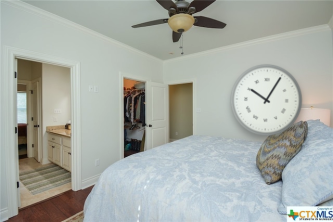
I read 10,05
